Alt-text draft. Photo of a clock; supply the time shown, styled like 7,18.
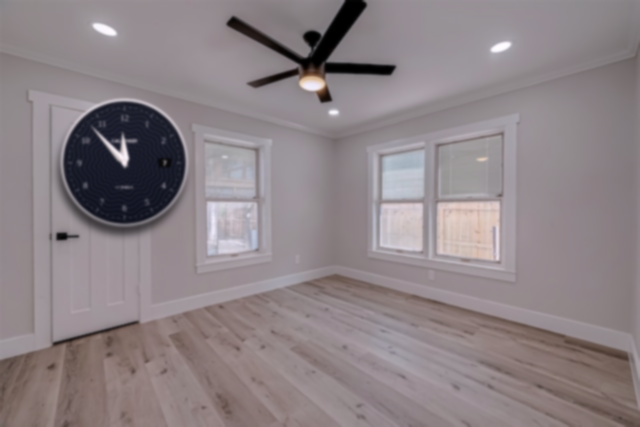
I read 11,53
